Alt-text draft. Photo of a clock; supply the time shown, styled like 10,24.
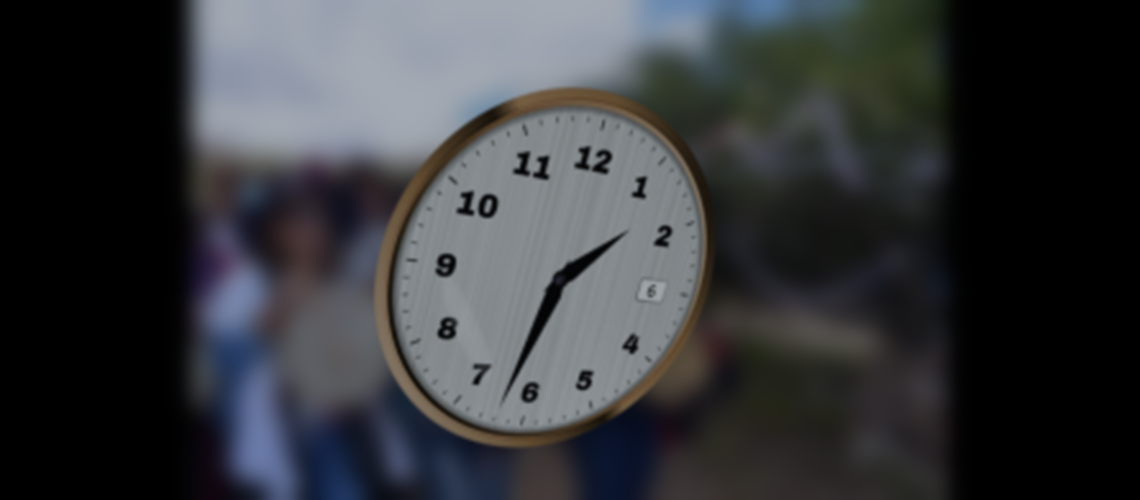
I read 1,32
